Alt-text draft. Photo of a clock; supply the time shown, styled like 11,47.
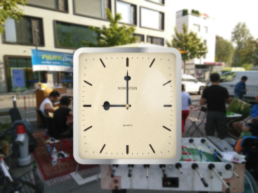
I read 9,00
